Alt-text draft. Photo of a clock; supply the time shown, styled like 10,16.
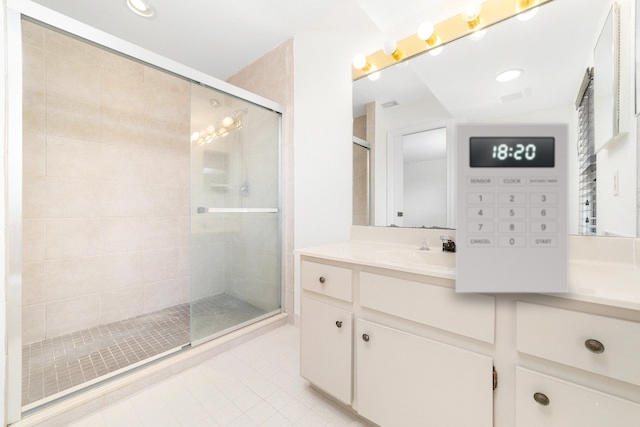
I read 18,20
